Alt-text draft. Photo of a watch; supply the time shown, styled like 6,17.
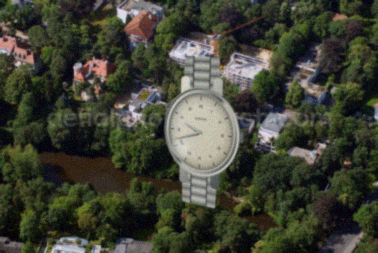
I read 9,42
